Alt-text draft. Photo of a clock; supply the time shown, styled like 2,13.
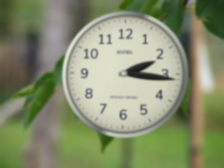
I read 2,16
